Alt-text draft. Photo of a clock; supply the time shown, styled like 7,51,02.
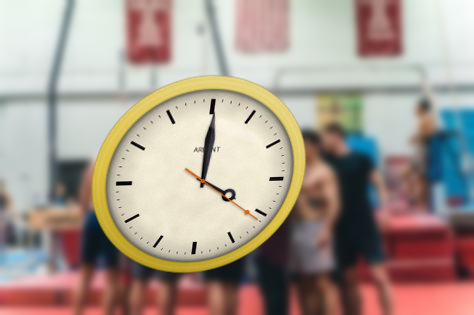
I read 4,00,21
